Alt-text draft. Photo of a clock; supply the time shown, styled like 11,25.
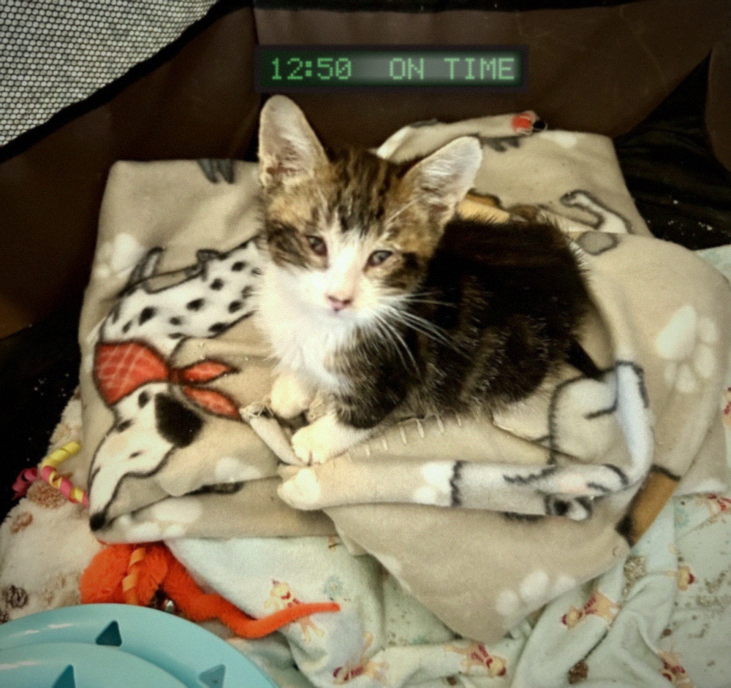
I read 12,50
